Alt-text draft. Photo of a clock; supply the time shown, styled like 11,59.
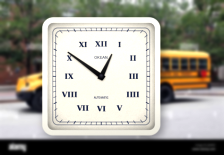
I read 12,51
